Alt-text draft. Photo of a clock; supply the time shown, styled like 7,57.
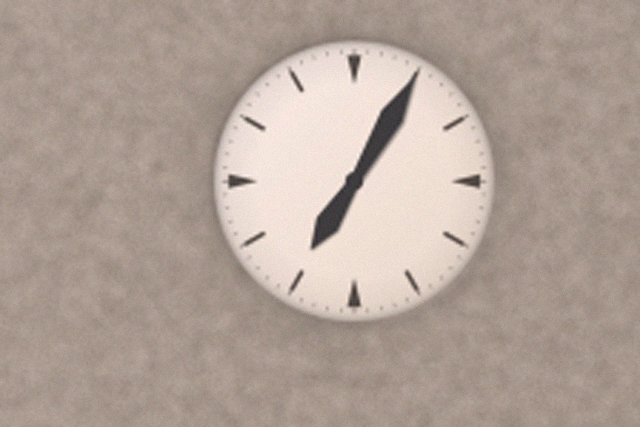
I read 7,05
